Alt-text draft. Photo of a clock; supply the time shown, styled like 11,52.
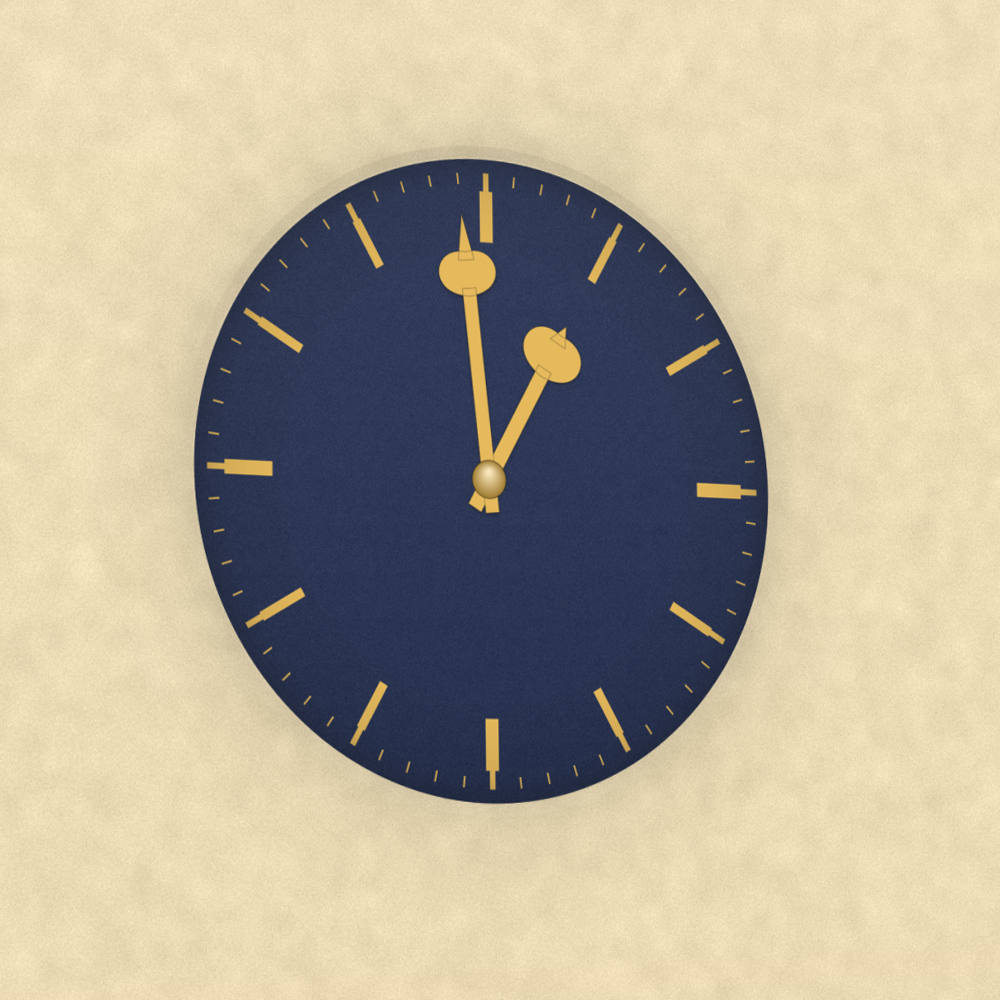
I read 12,59
